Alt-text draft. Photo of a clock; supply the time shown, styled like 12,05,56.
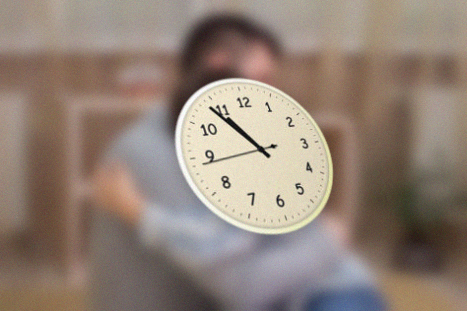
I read 10,53,44
